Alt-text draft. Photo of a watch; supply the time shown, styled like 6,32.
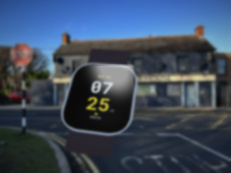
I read 7,25
